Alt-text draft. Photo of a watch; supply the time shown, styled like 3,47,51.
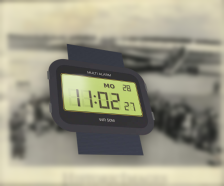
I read 11,02,27
